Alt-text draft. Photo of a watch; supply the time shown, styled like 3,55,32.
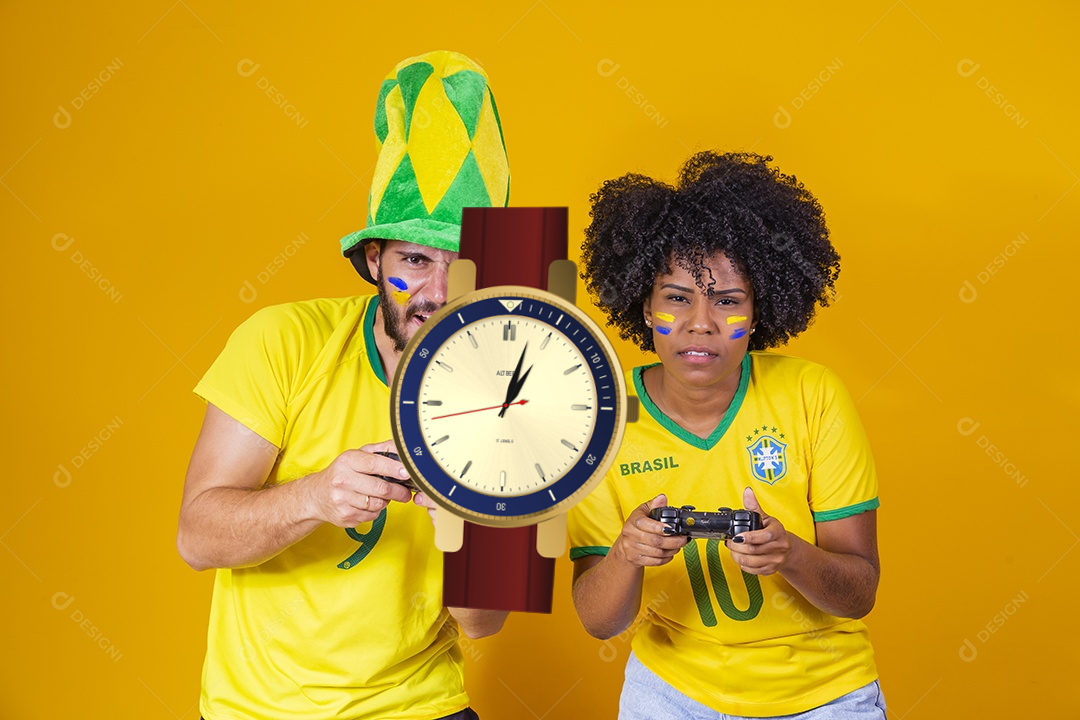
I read 1,02,43
